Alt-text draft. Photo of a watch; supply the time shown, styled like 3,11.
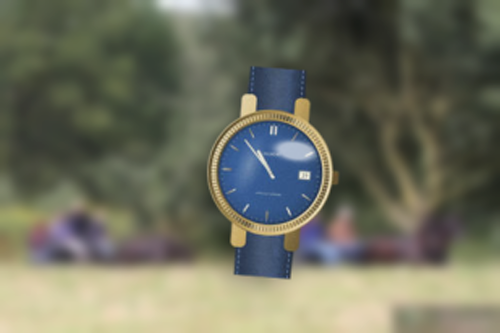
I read 10,53
